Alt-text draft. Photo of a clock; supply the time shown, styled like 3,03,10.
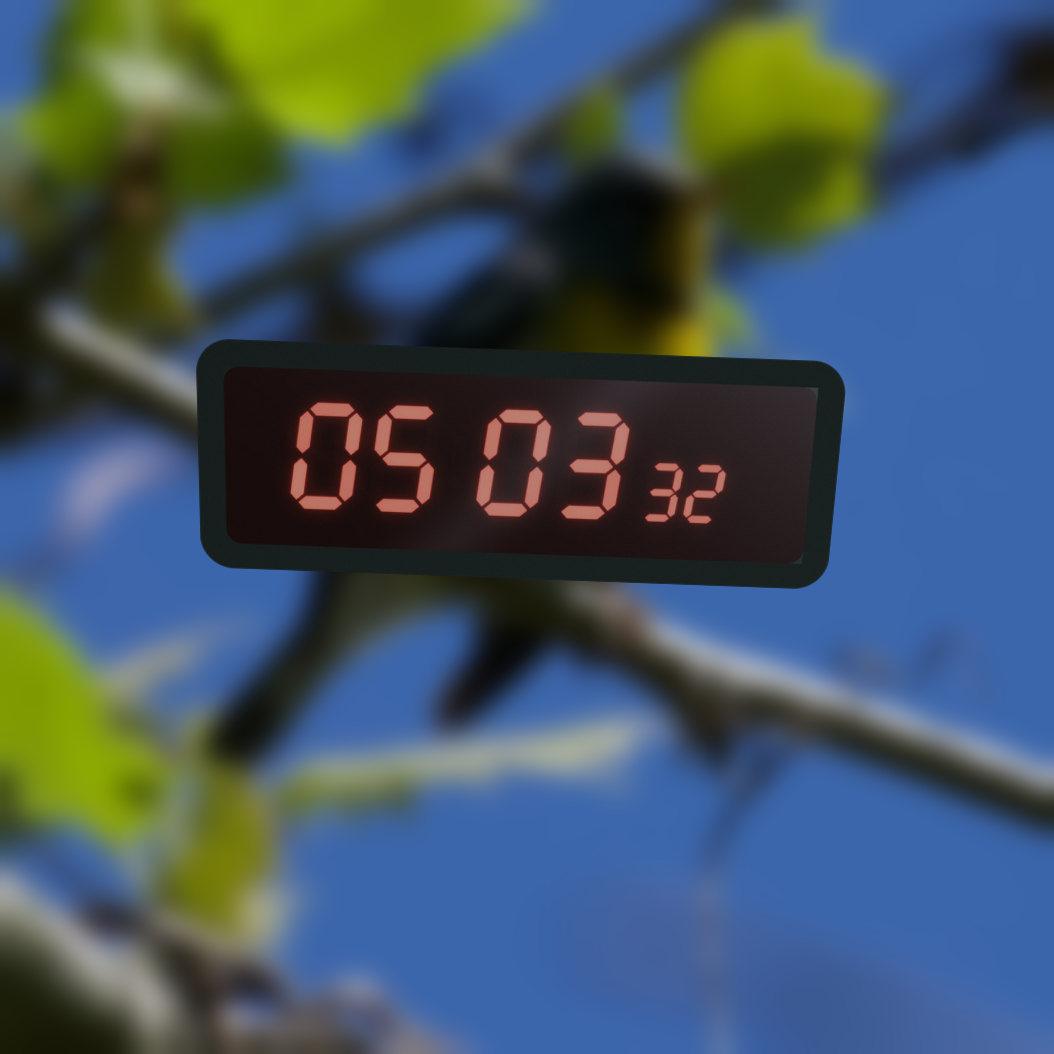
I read 5,03,32
